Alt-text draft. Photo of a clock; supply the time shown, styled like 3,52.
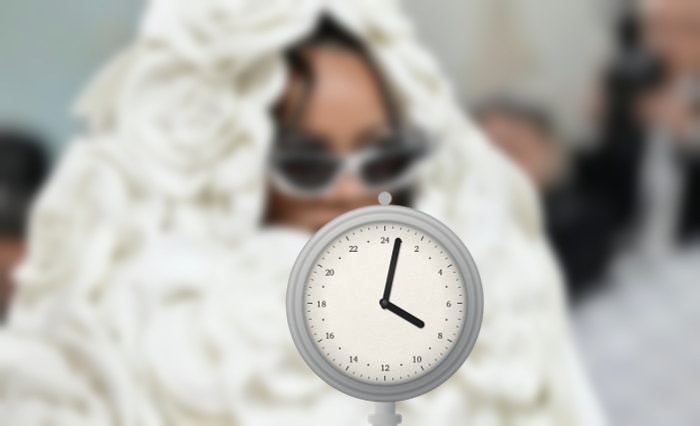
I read 8,02
